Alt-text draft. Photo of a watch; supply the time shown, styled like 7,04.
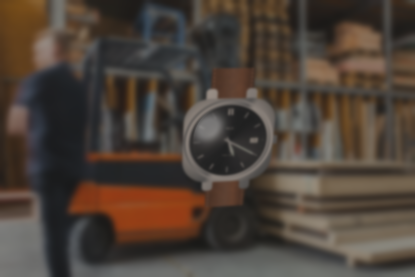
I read 5,20
